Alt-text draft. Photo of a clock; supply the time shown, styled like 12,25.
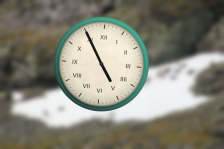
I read 4,55
